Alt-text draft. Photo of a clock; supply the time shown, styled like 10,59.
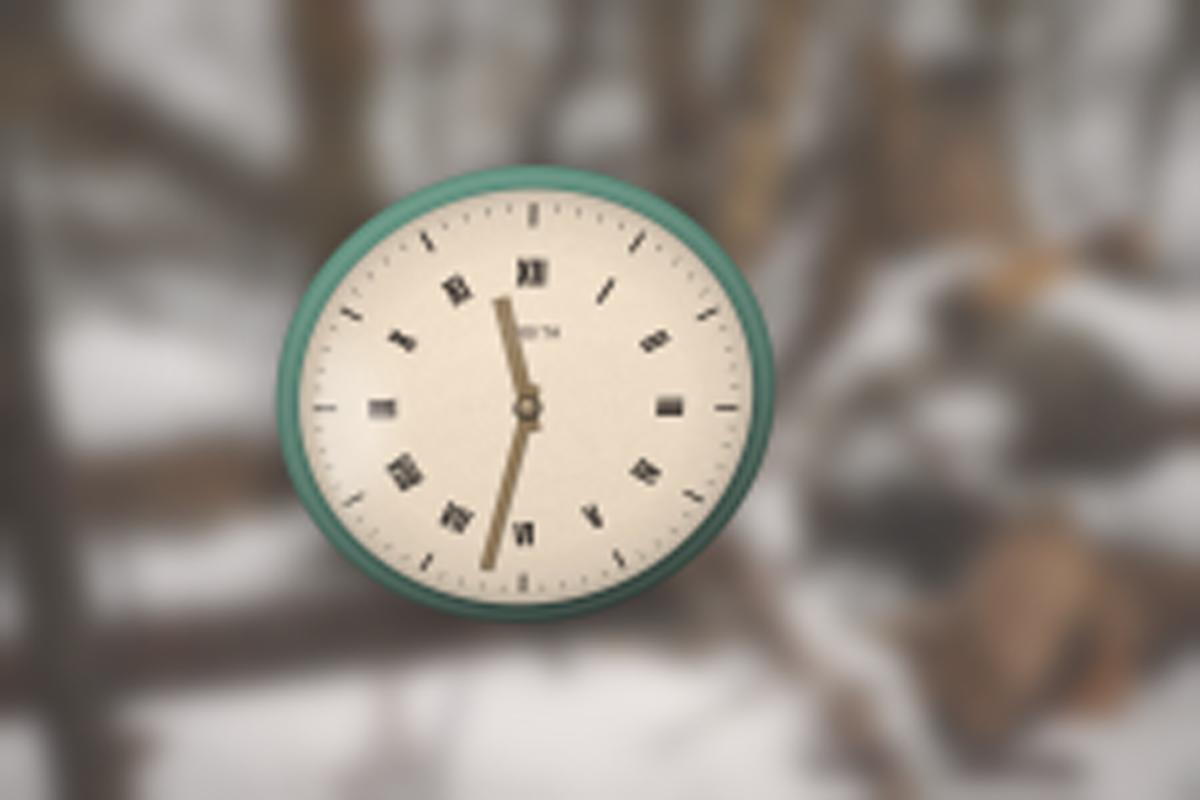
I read 11,32
